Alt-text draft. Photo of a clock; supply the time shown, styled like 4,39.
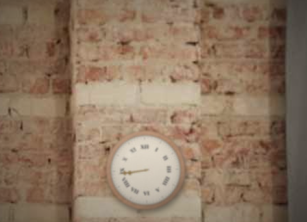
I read 8,44
